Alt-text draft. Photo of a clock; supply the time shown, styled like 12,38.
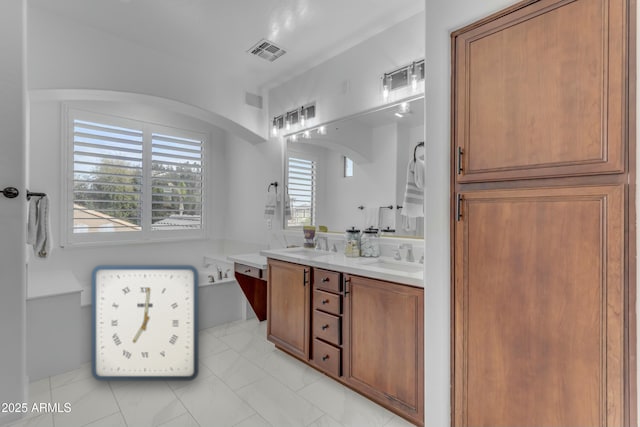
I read 7,01
